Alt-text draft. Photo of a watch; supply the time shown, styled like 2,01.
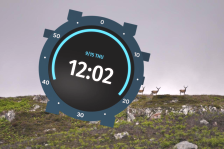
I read 12,02
